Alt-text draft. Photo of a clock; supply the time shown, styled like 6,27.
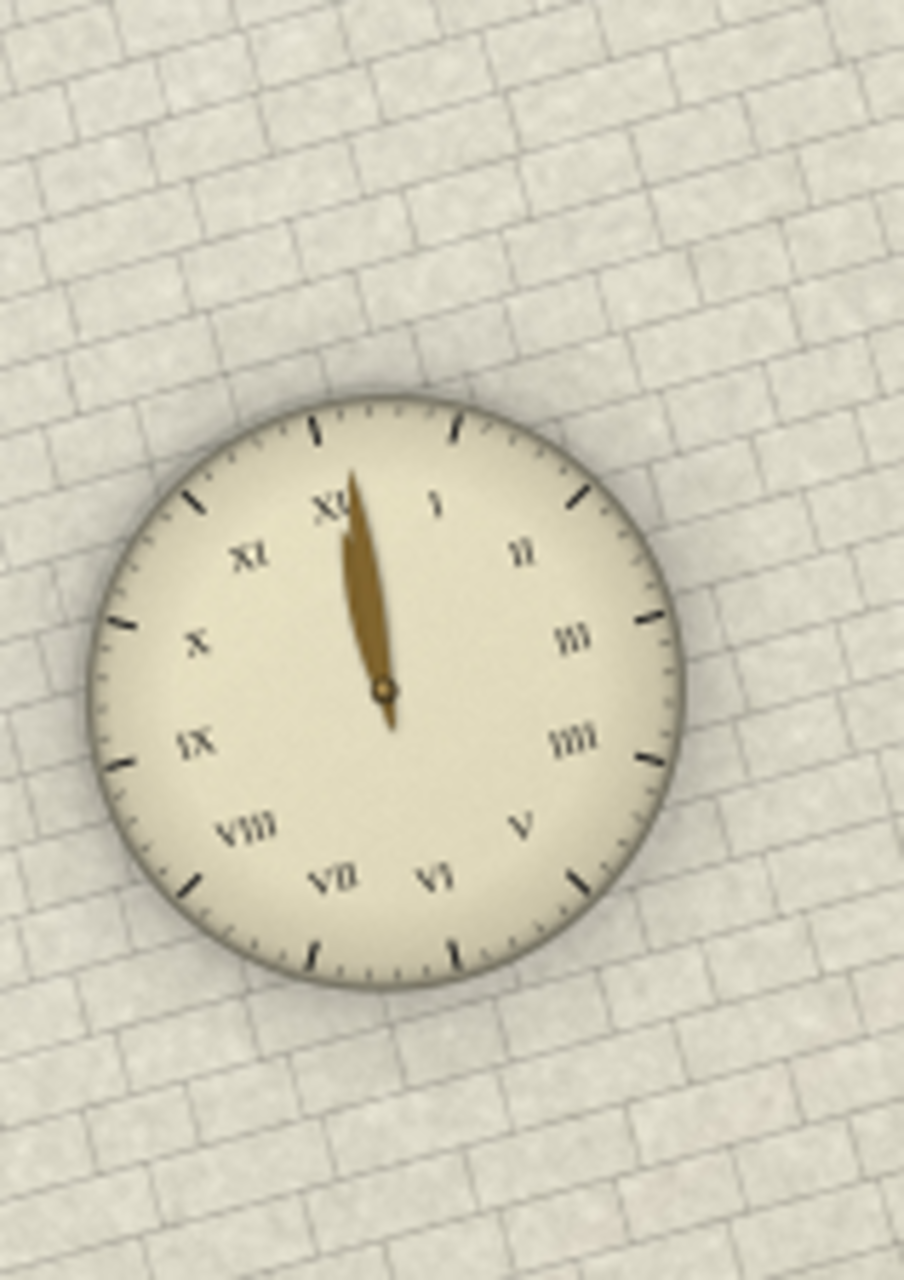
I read 12,01
